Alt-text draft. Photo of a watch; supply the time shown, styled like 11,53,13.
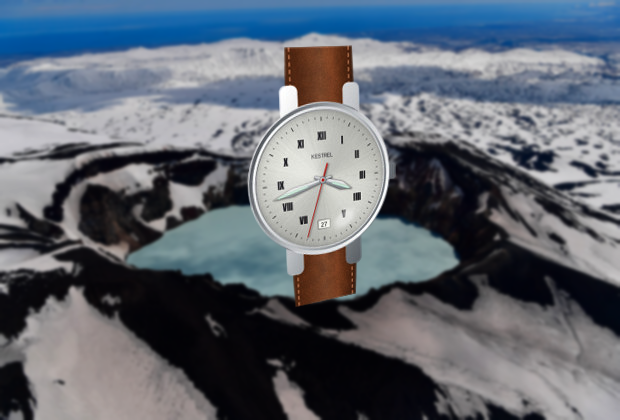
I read 3,42,33
